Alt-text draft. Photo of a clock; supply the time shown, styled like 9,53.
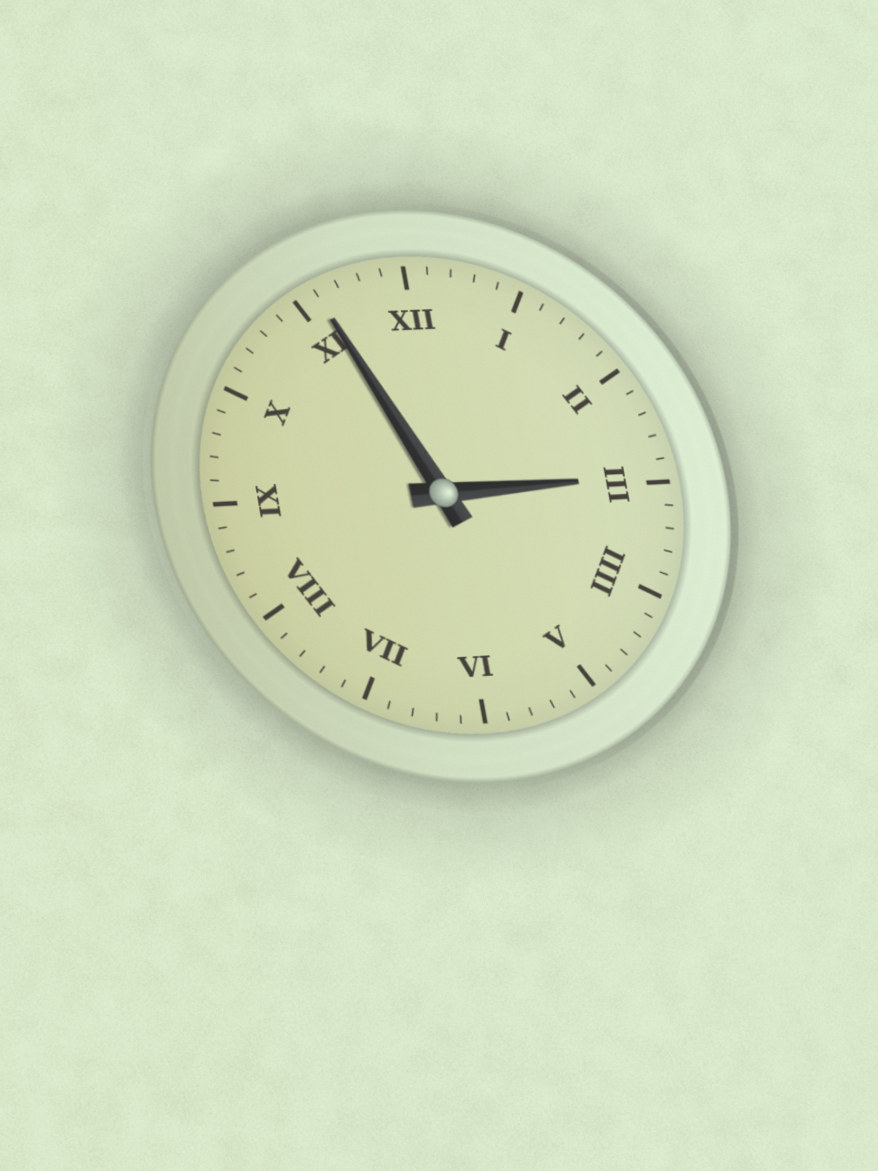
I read 2,56
